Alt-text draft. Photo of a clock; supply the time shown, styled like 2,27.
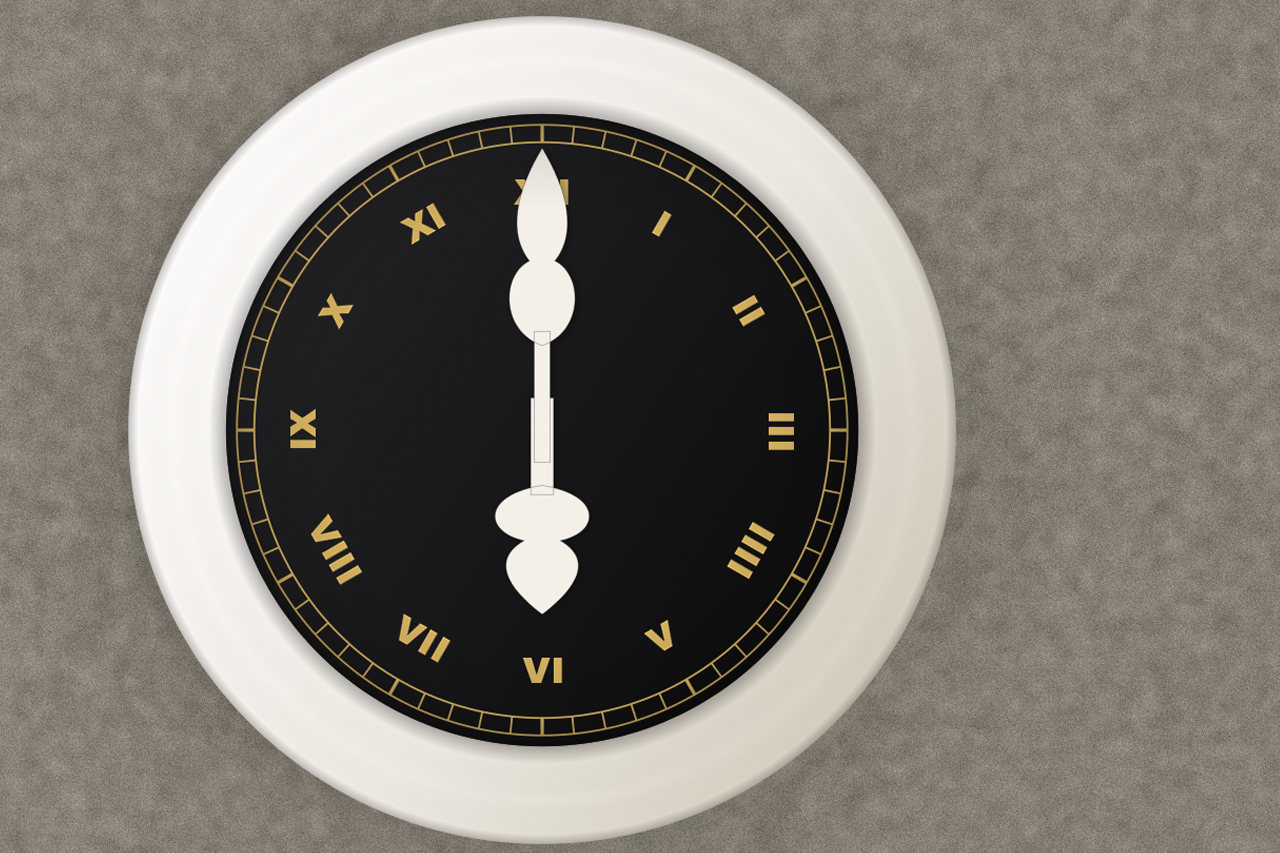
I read 6,00
